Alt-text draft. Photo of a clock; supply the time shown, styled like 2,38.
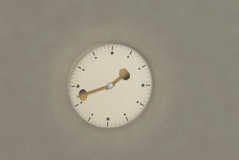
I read 1,42
